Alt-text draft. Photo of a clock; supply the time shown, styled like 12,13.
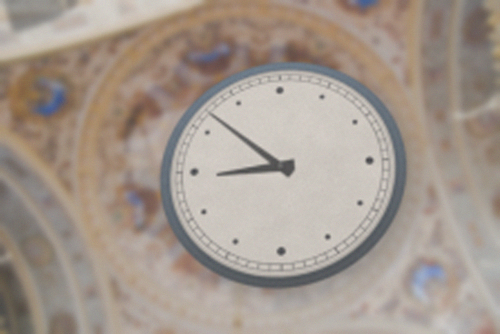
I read 8,52
